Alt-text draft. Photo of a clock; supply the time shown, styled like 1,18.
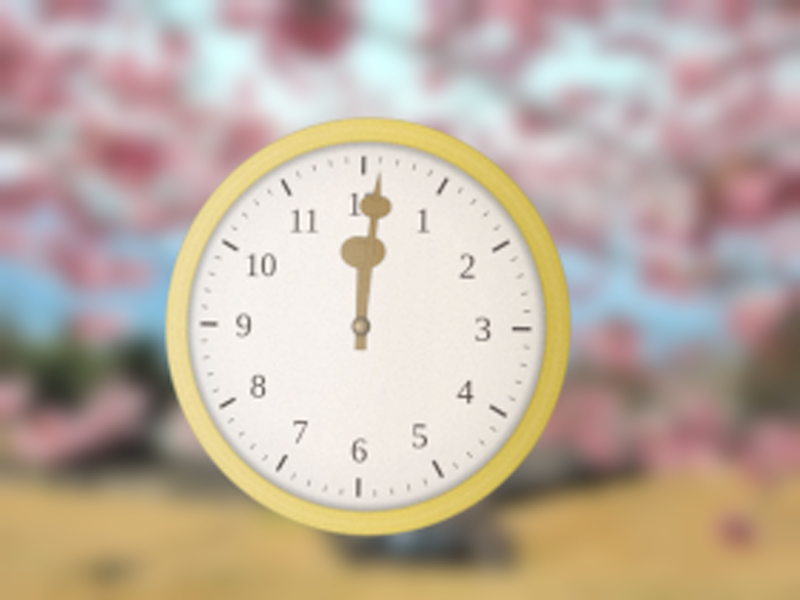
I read 12,01
